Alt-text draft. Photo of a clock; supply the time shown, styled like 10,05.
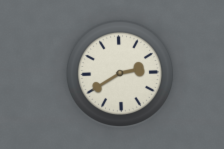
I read 2,40
